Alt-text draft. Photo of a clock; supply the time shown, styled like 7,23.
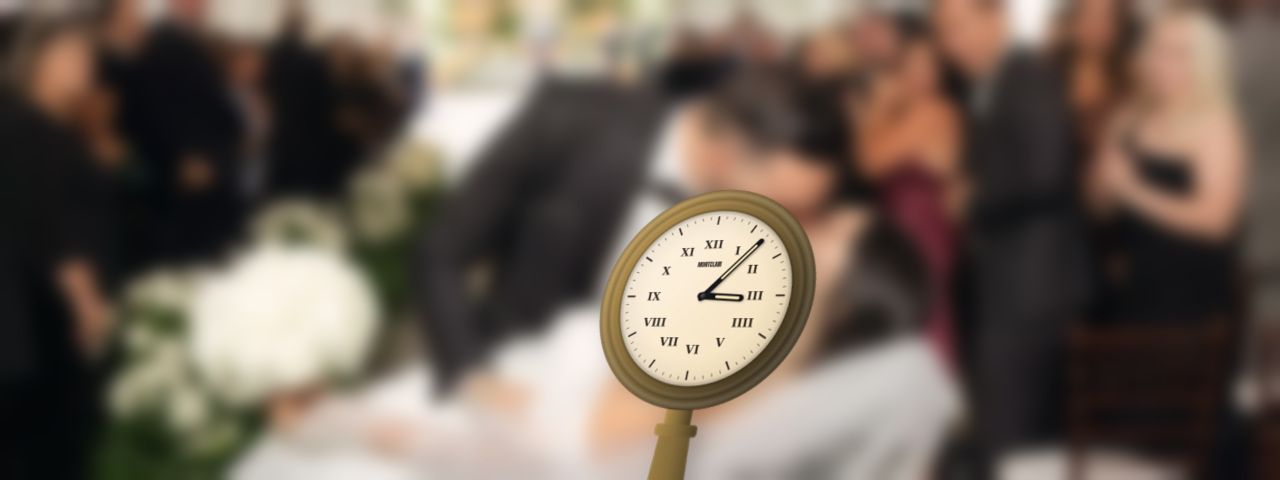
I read 3,07
